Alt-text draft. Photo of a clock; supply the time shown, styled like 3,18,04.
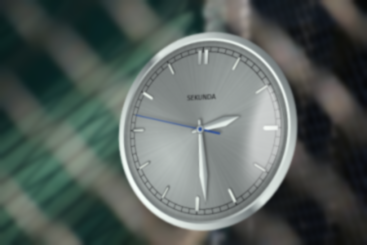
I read 2,28,47
